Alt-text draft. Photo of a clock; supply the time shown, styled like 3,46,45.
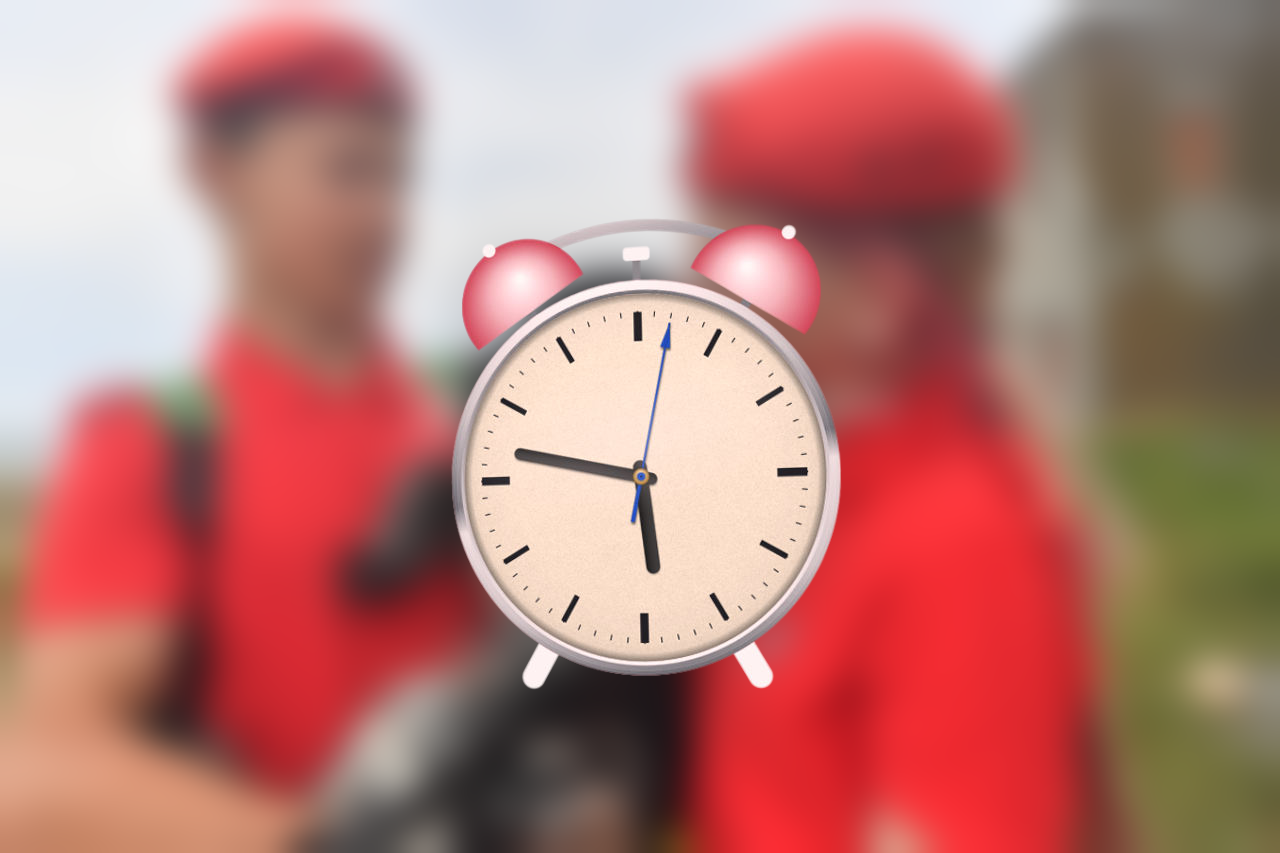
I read 5,47,02
